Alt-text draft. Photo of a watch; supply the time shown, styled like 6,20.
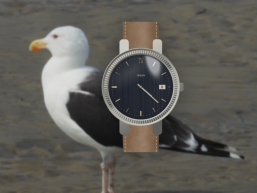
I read 4,22
